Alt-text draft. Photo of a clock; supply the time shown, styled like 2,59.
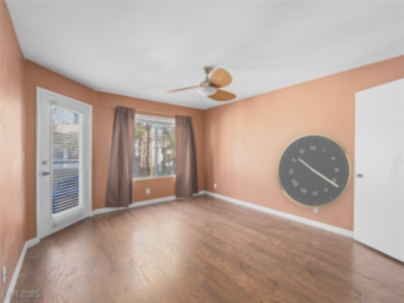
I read 10,21
